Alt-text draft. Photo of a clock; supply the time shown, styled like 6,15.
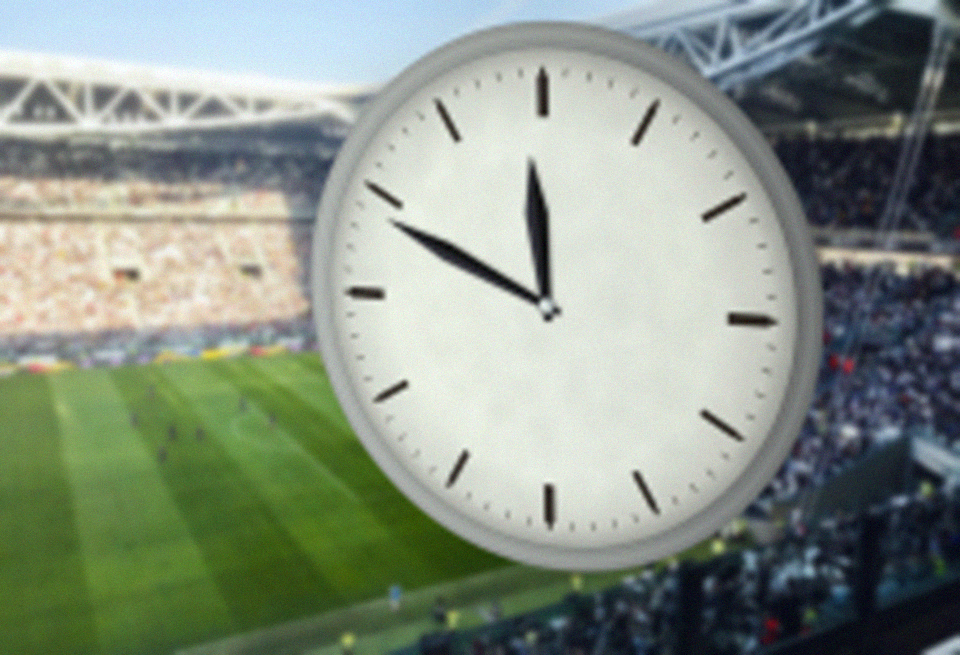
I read 11,49
